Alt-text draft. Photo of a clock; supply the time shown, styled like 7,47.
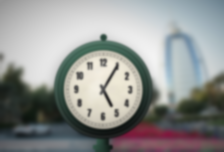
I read 5,05
